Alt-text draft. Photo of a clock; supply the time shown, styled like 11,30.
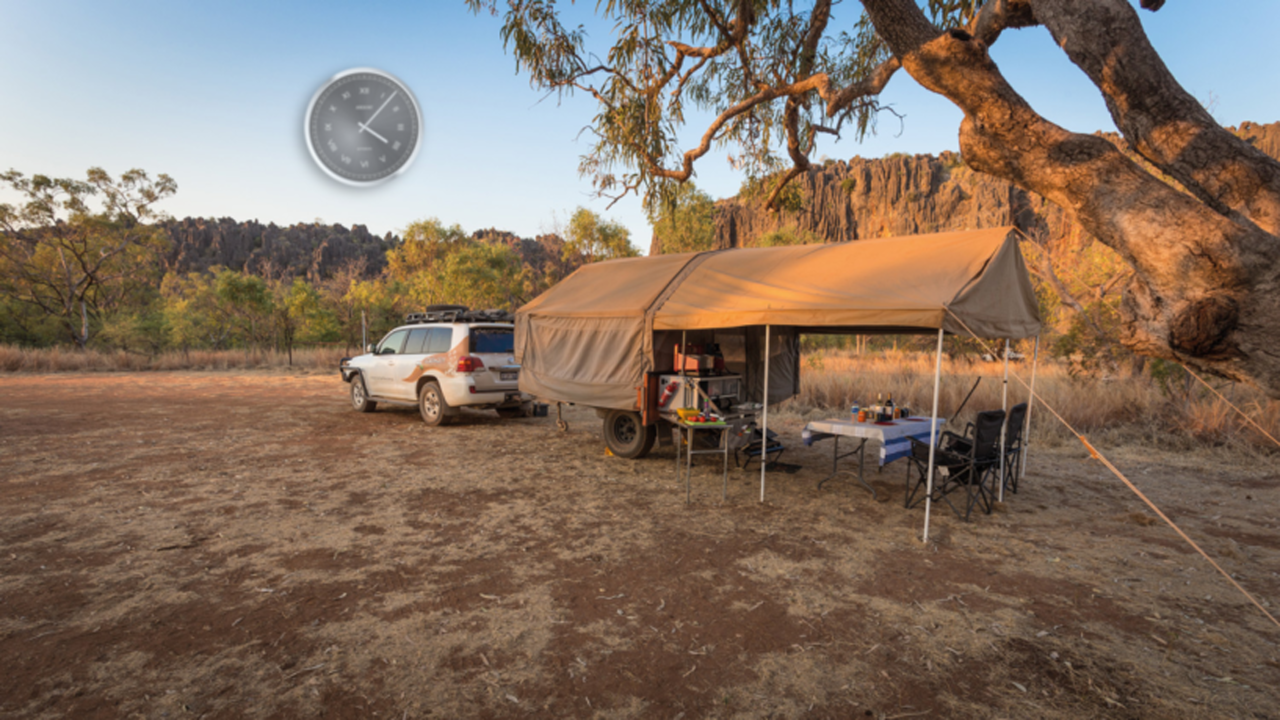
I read 4,07
